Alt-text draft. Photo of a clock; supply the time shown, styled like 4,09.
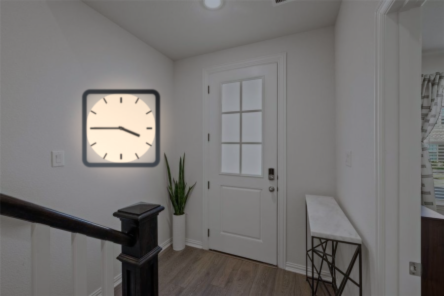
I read 3,45
